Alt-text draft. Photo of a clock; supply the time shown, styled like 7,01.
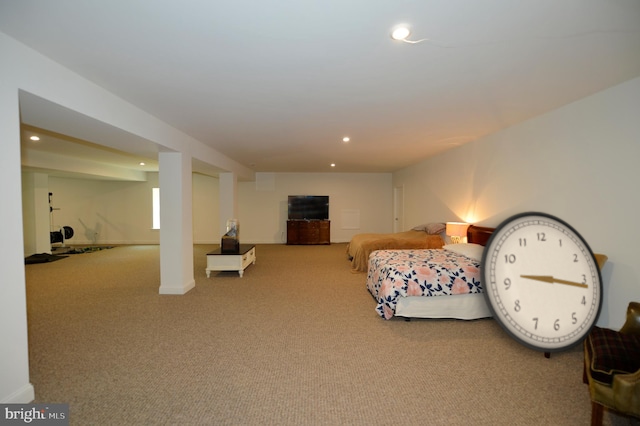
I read 9,17
